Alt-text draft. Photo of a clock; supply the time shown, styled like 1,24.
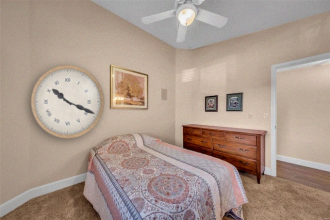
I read 10,19
